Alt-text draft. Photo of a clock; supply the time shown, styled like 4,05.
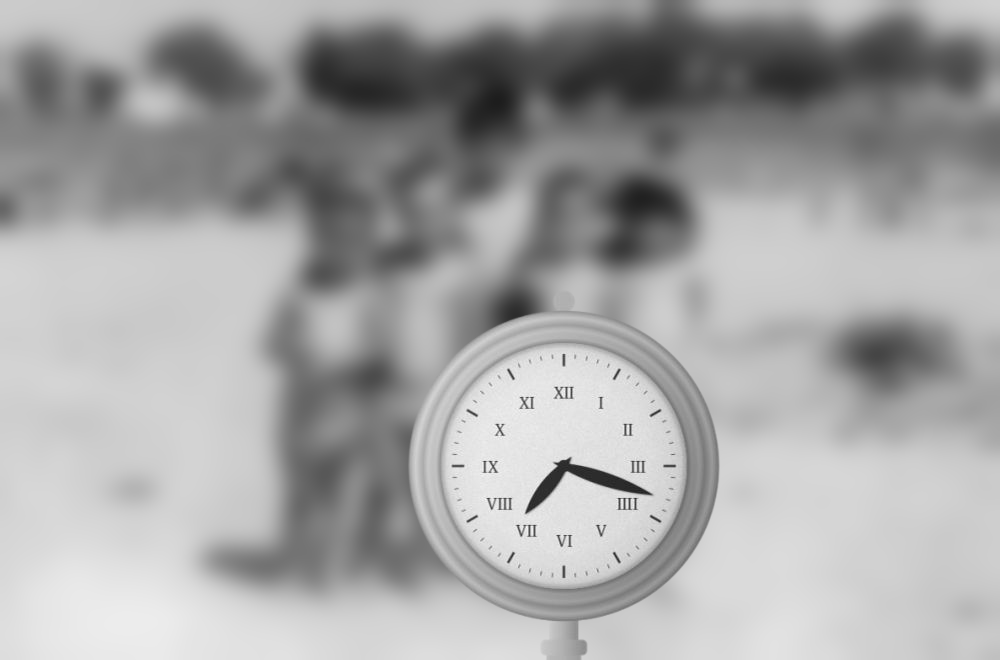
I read 7,18
